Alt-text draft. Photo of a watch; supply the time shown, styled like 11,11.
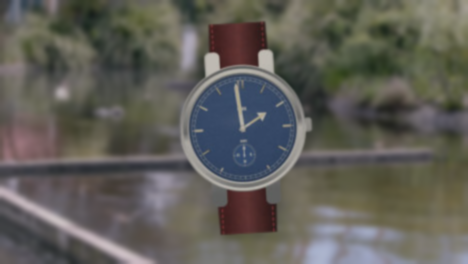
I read 1,59
